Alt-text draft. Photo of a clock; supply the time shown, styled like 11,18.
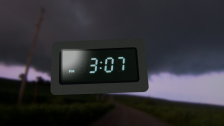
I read 3,07
